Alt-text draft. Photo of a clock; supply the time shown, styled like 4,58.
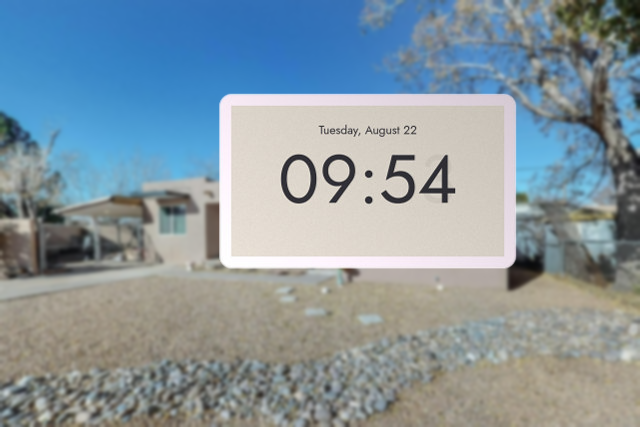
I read 9,54
